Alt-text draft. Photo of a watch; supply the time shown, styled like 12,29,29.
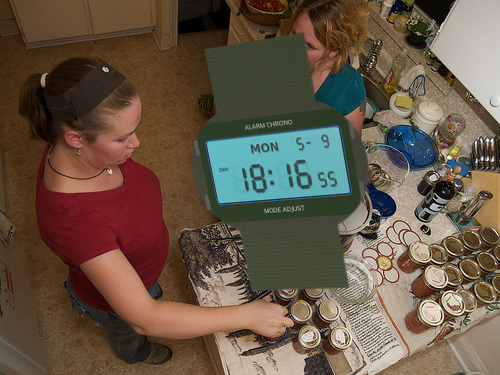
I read 18,16,55
